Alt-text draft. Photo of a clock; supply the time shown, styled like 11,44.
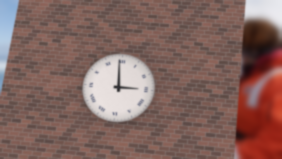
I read 2,59
